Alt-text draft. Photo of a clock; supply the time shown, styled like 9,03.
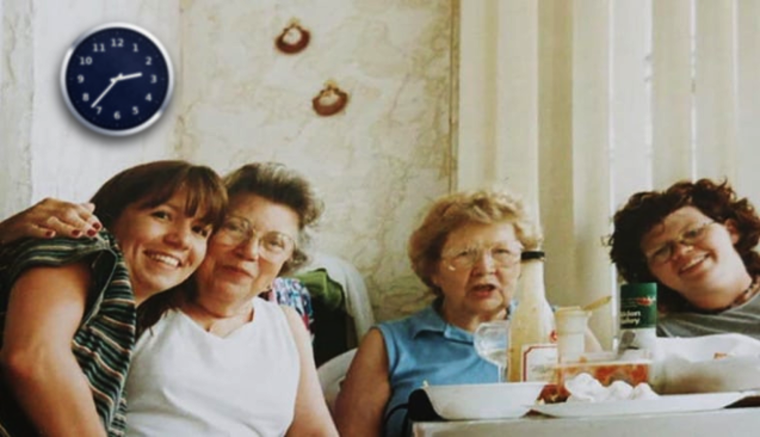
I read 2,37
